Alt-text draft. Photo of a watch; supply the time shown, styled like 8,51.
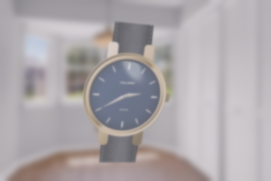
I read 2,40
